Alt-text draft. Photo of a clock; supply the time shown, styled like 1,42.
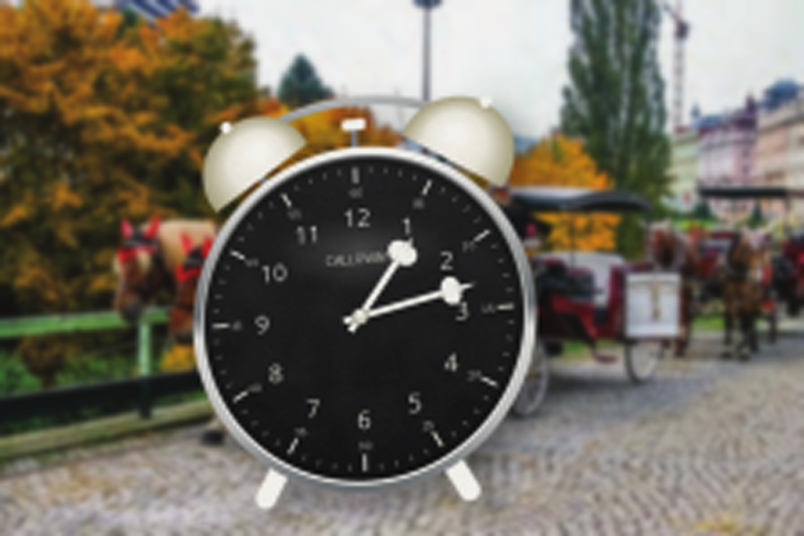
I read 1,13
